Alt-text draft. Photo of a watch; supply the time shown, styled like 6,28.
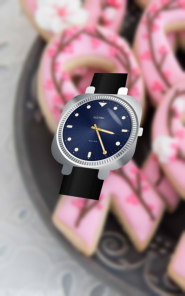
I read 3,25
